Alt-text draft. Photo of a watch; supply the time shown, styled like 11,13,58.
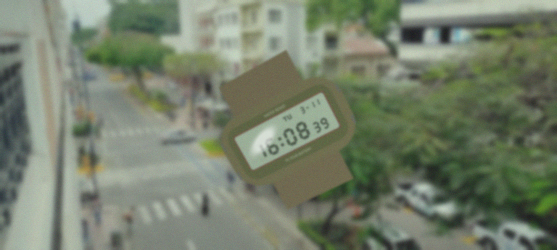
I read 16,08,39
